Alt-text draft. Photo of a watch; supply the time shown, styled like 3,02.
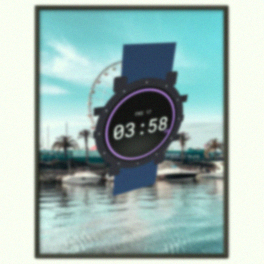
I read 3,58
